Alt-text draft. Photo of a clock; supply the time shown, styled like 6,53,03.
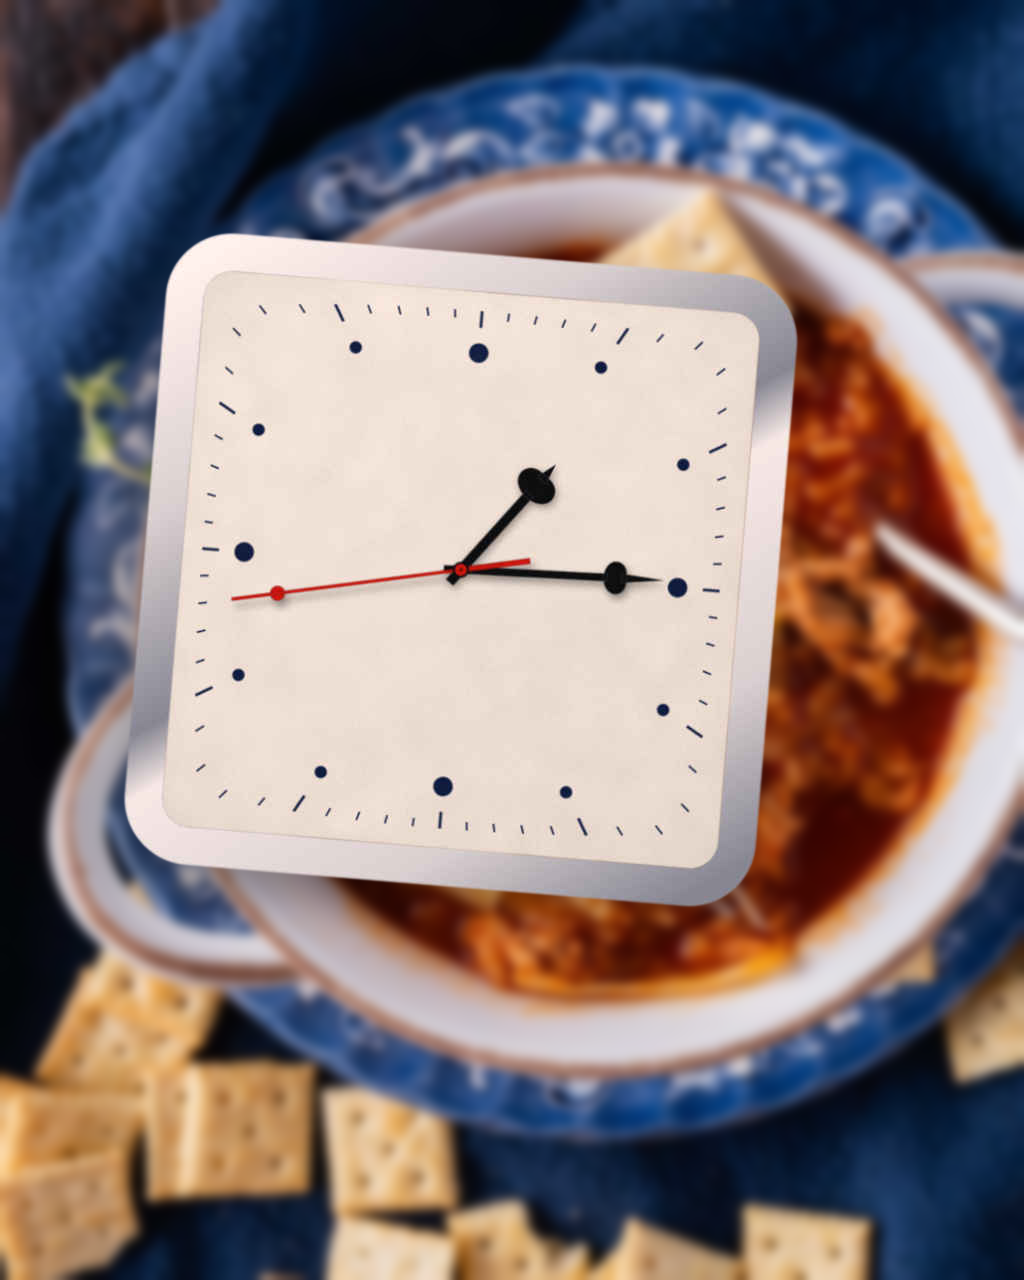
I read 1,14,43
